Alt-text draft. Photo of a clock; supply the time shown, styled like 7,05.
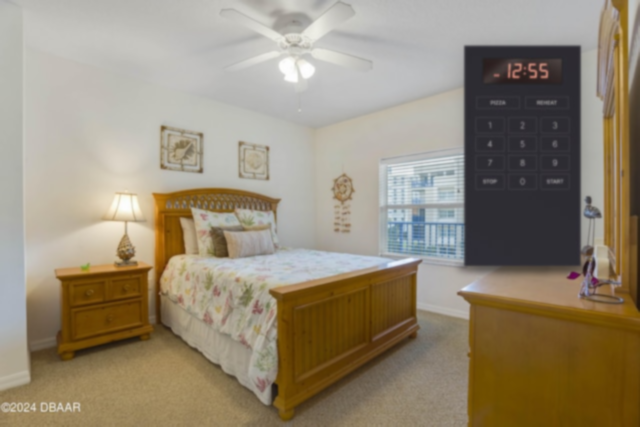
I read 12,55
